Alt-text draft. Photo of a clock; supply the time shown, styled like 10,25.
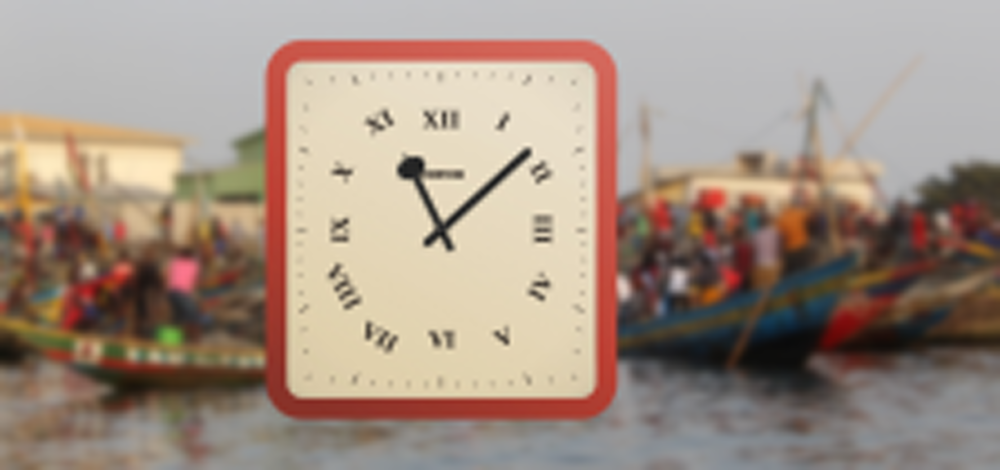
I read 11,08
